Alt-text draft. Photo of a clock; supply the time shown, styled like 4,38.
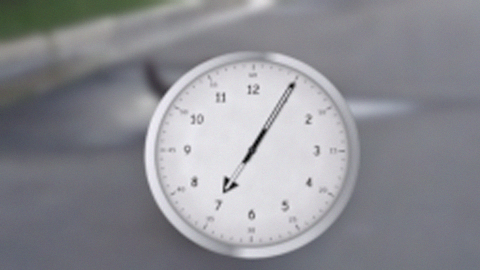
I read 7,05
